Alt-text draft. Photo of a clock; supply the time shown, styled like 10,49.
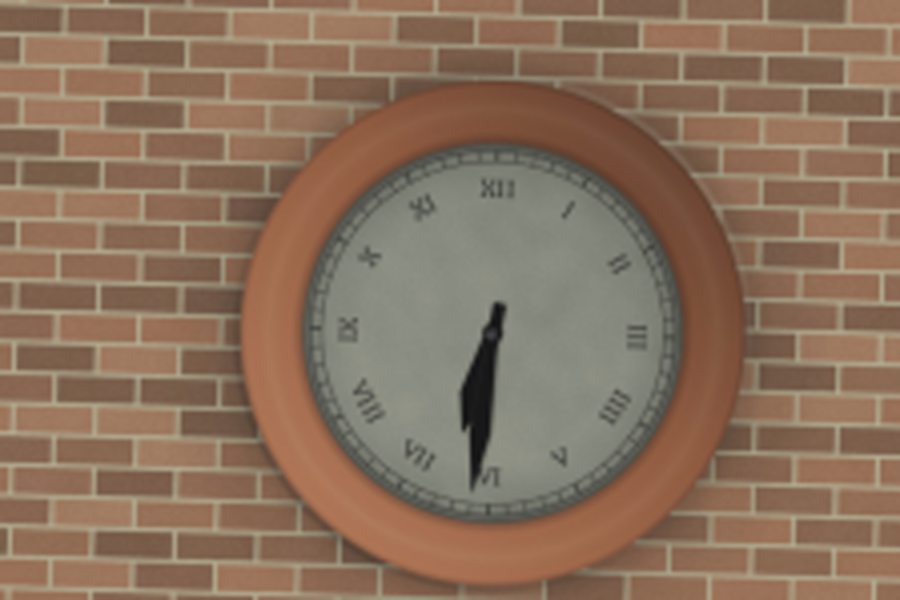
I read 6,31
